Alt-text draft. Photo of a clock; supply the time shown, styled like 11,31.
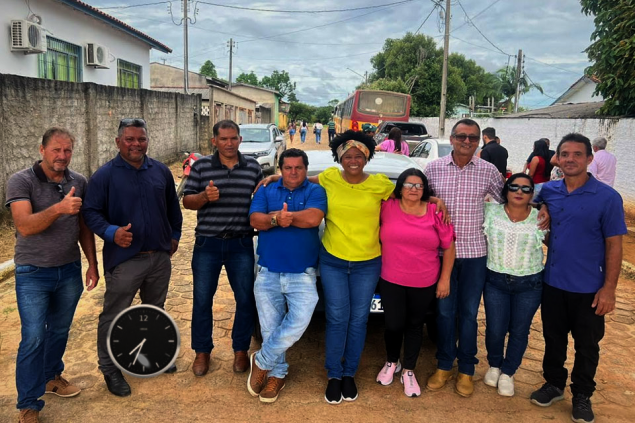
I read 7,34
